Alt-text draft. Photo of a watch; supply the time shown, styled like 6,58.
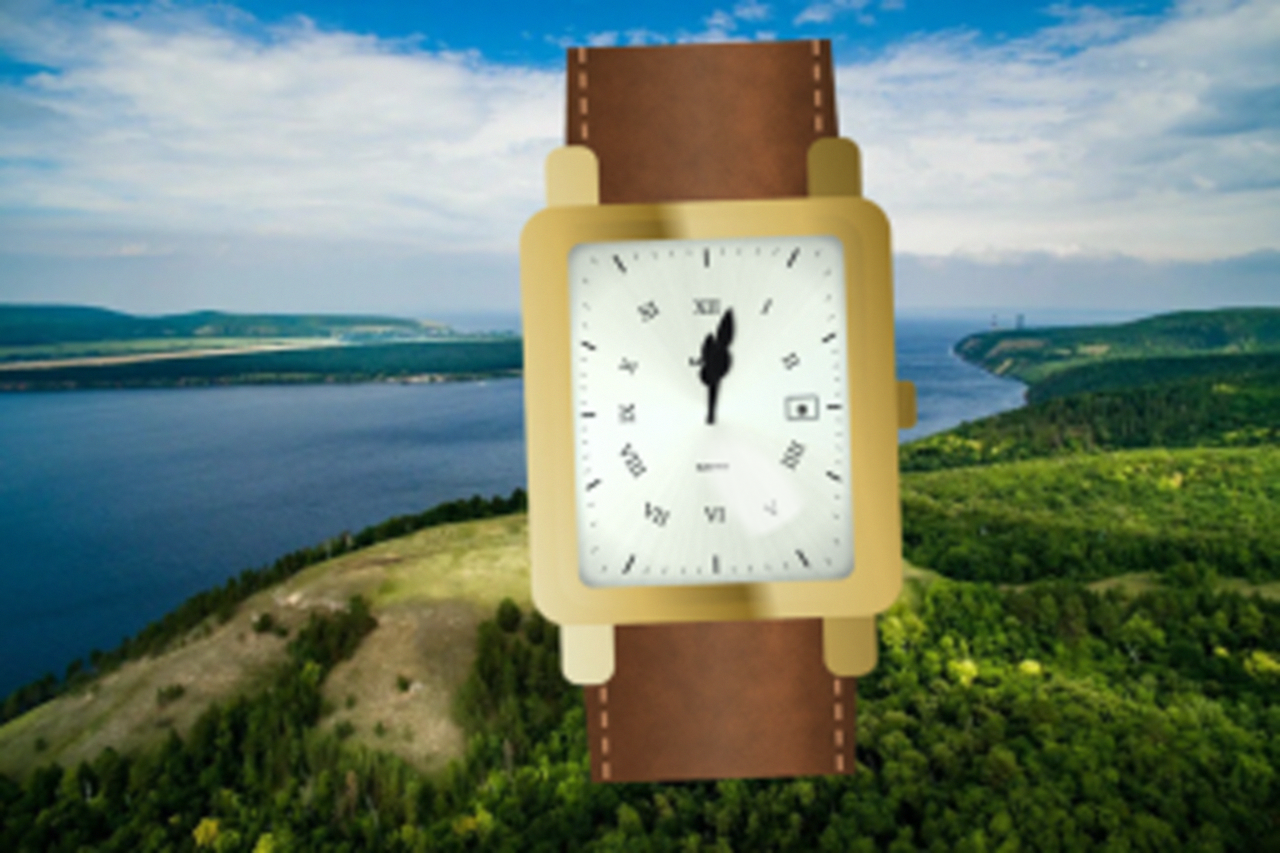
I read 12,02
